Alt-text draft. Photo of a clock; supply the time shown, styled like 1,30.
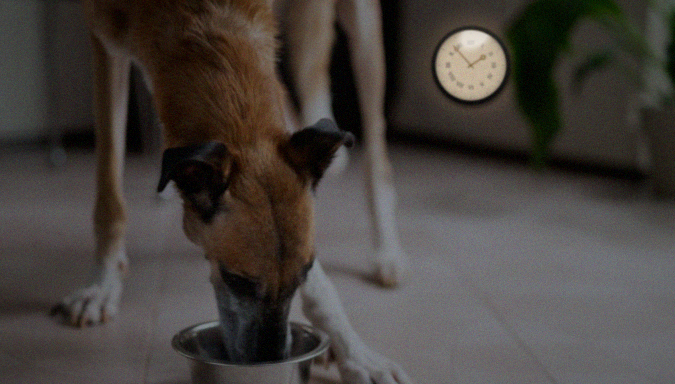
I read 1,53
